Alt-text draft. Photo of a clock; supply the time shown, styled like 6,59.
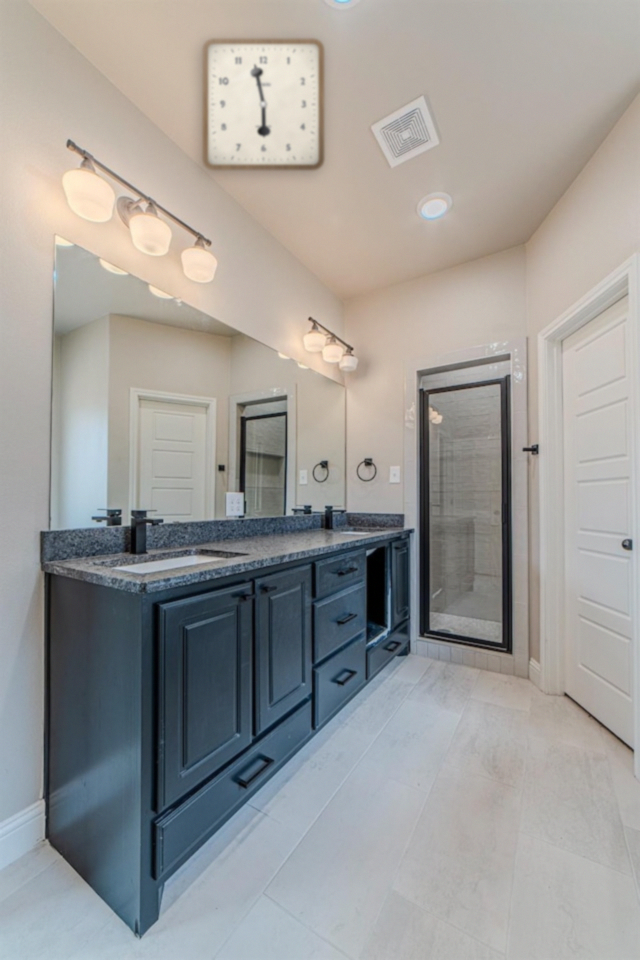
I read 5,58
